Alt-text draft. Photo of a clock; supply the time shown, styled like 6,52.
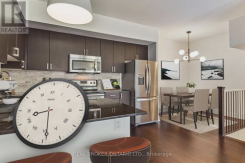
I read 8,29
